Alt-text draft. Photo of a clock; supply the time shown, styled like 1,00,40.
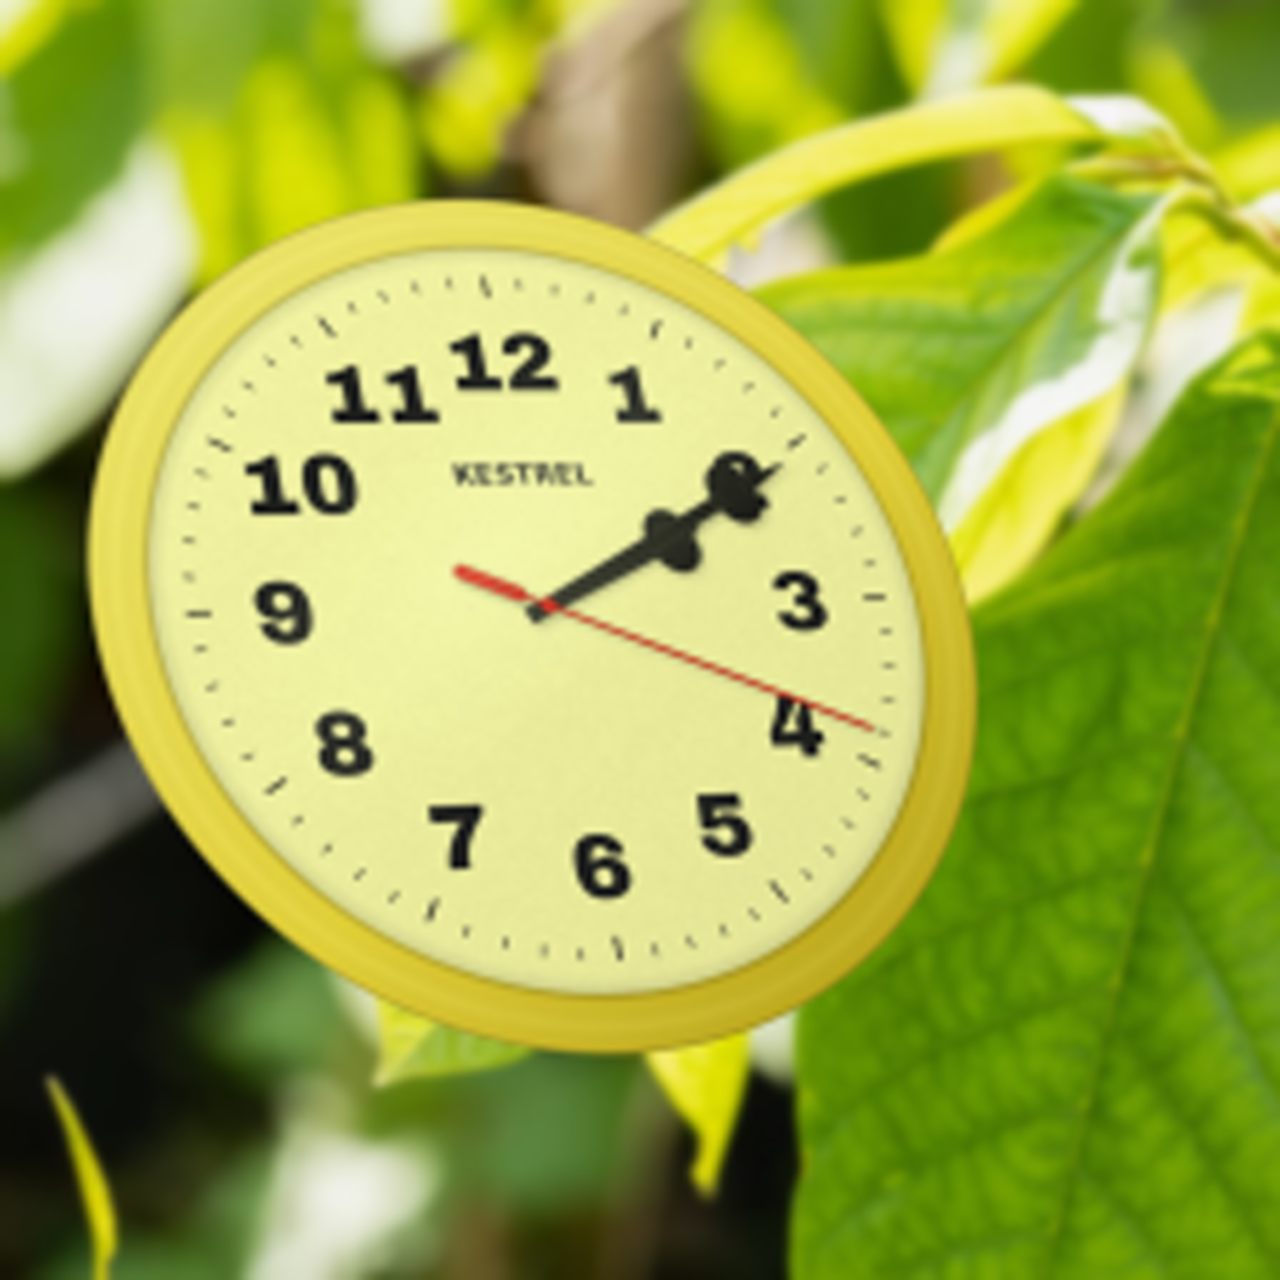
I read 2,10,19
